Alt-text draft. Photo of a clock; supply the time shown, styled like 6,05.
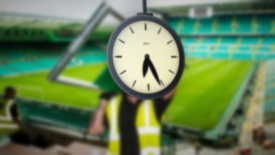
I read 6,26
